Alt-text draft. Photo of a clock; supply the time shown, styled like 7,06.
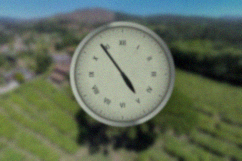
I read 4,54
